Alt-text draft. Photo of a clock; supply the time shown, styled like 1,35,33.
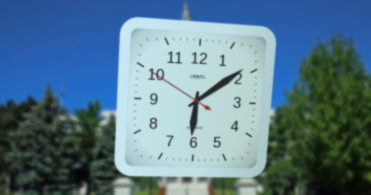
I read 6,08,50
